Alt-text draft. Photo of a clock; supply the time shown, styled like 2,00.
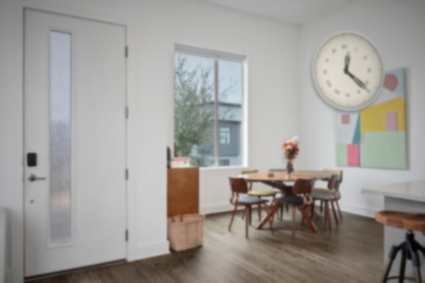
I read 12,22
